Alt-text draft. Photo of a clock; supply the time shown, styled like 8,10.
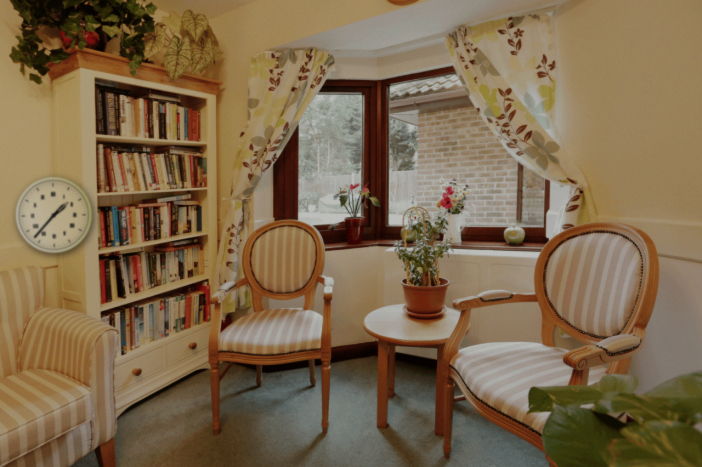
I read 1,37
